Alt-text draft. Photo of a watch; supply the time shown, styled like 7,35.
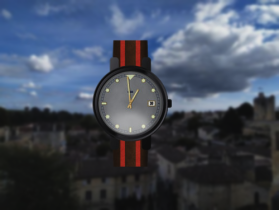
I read 12,59
